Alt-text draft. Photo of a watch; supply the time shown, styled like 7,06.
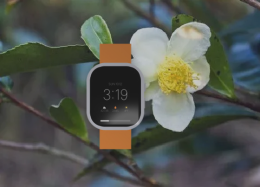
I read 3,19
